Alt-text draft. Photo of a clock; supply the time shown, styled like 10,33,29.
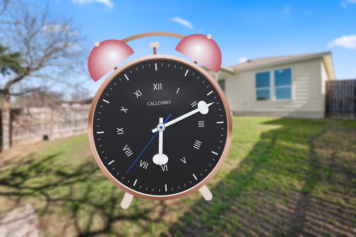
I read 6,11,37
